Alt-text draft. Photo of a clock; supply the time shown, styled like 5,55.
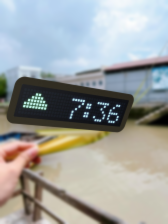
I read 7,36
